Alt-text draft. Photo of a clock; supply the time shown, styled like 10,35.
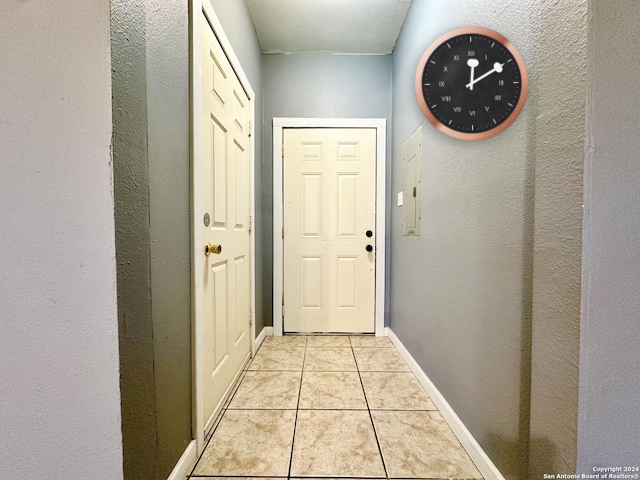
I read 12,10
